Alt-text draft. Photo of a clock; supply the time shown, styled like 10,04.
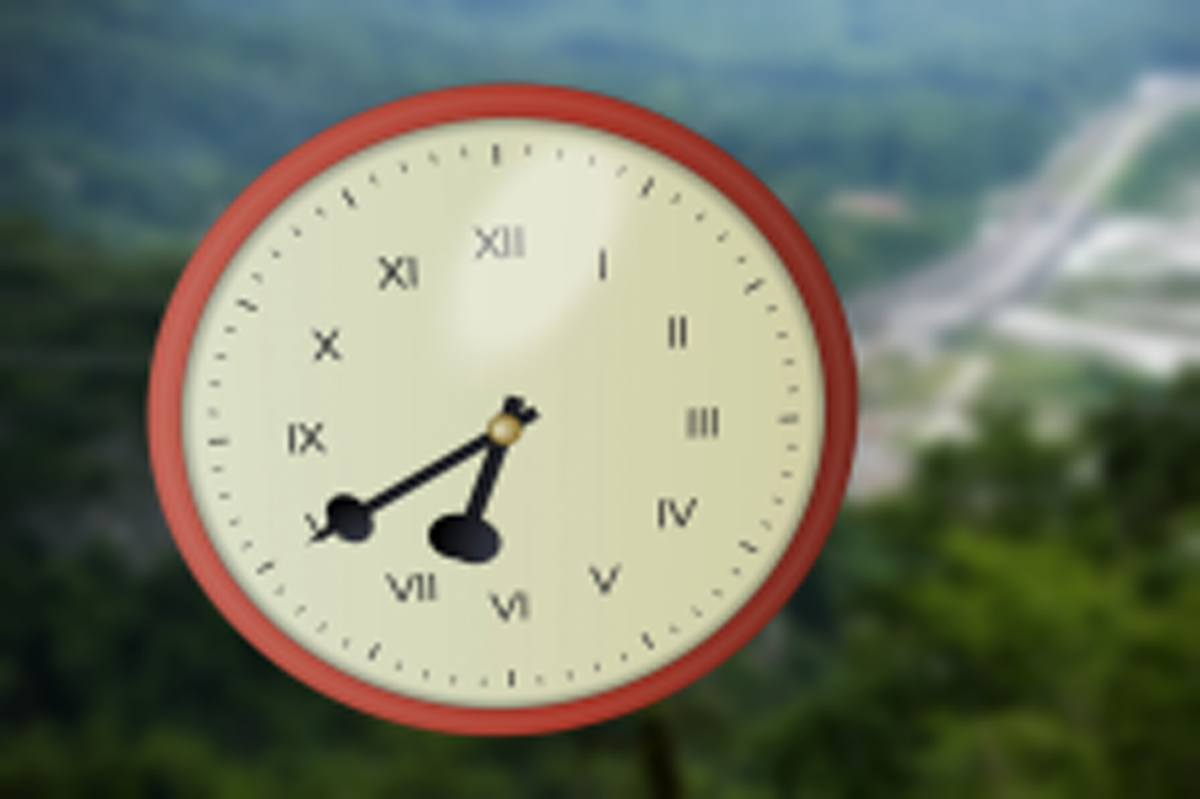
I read 6,40
